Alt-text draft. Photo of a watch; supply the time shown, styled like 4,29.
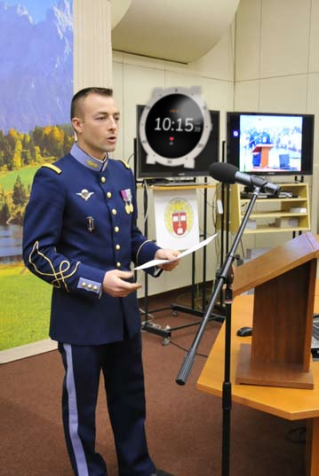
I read 10,15
